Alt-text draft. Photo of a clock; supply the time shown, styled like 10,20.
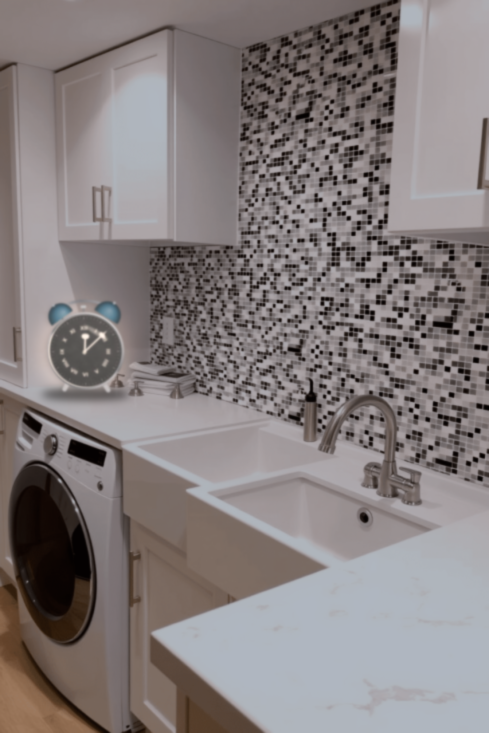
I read 12,08
